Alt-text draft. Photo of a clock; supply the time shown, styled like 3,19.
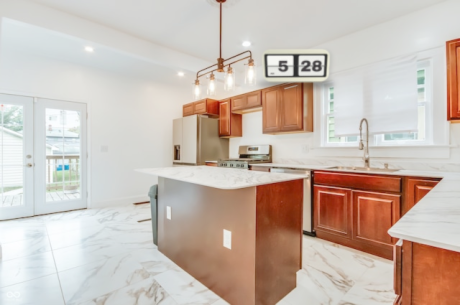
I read 5,28
